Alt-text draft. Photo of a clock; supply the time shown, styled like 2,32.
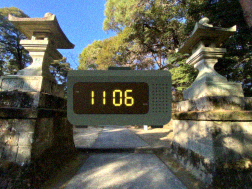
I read 11,06
